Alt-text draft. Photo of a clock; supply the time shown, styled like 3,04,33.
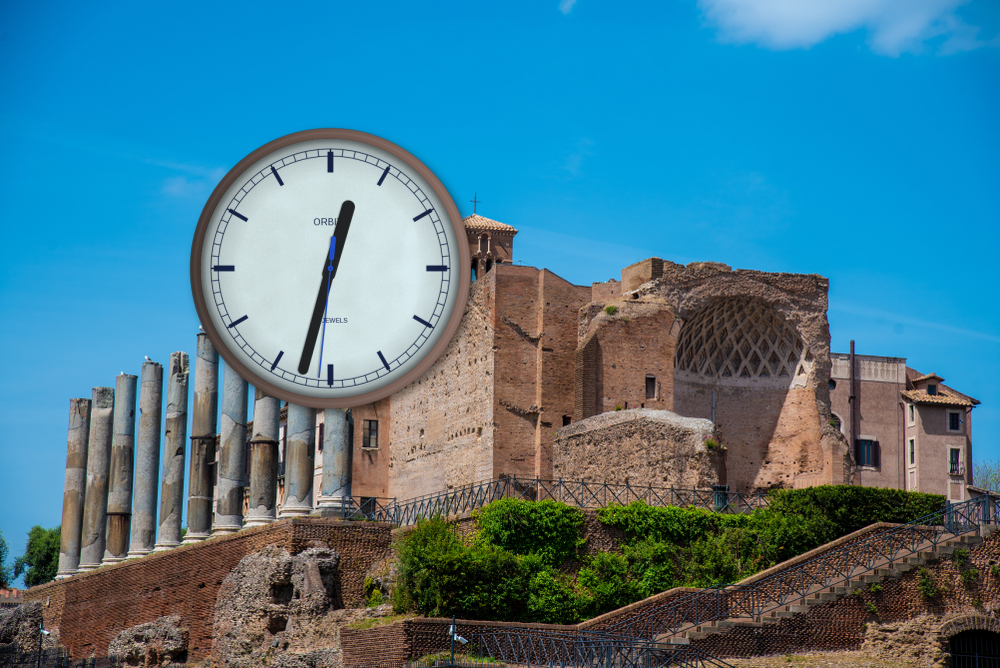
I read 12,32,31
